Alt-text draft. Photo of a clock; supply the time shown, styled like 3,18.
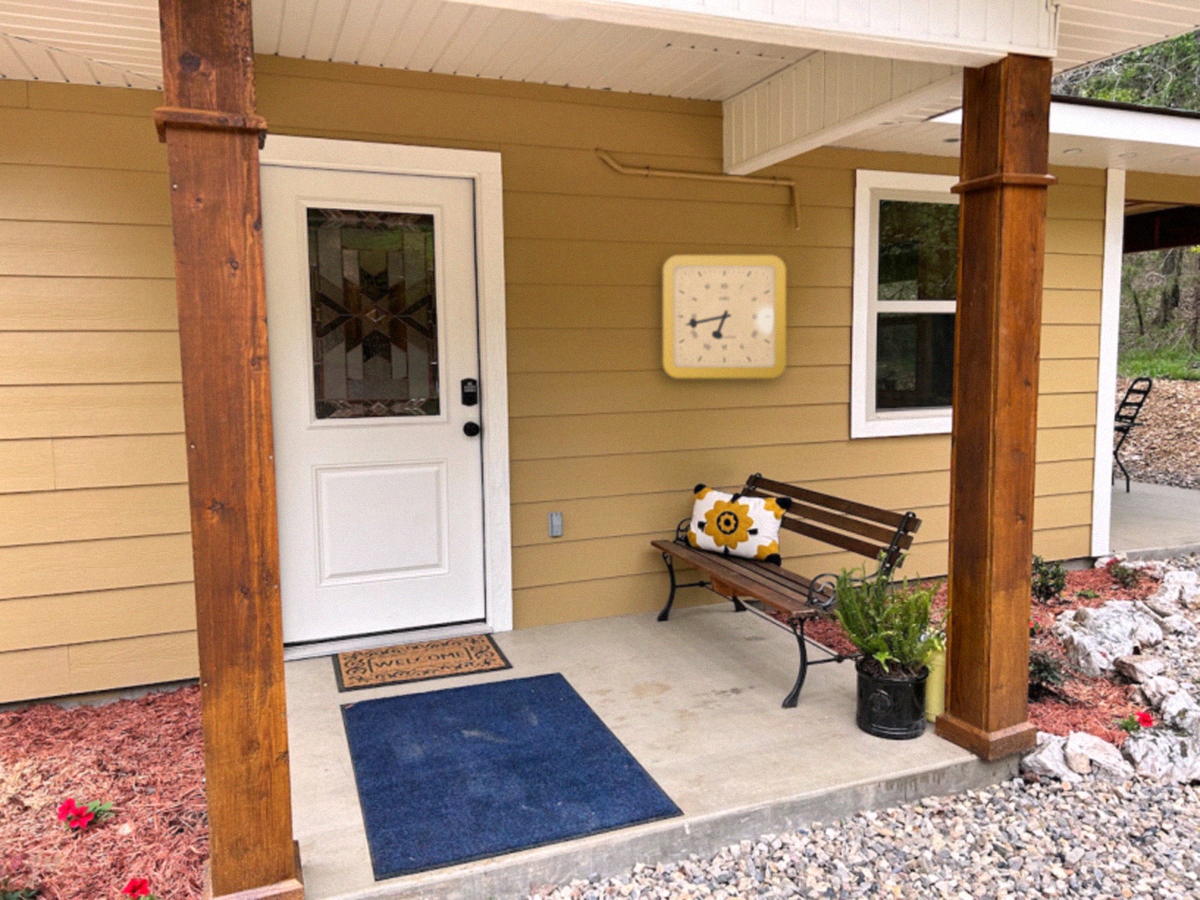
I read 6,43
